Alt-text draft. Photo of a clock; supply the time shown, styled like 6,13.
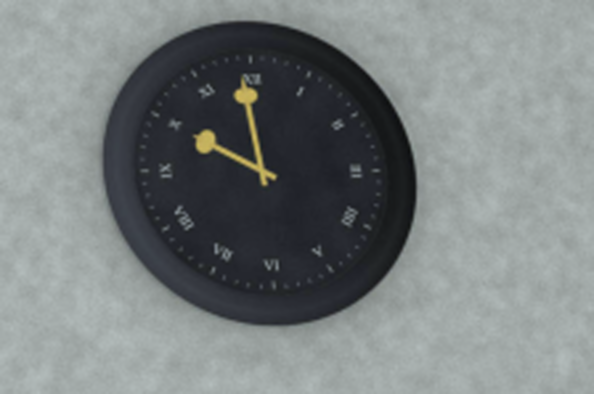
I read 9,59
